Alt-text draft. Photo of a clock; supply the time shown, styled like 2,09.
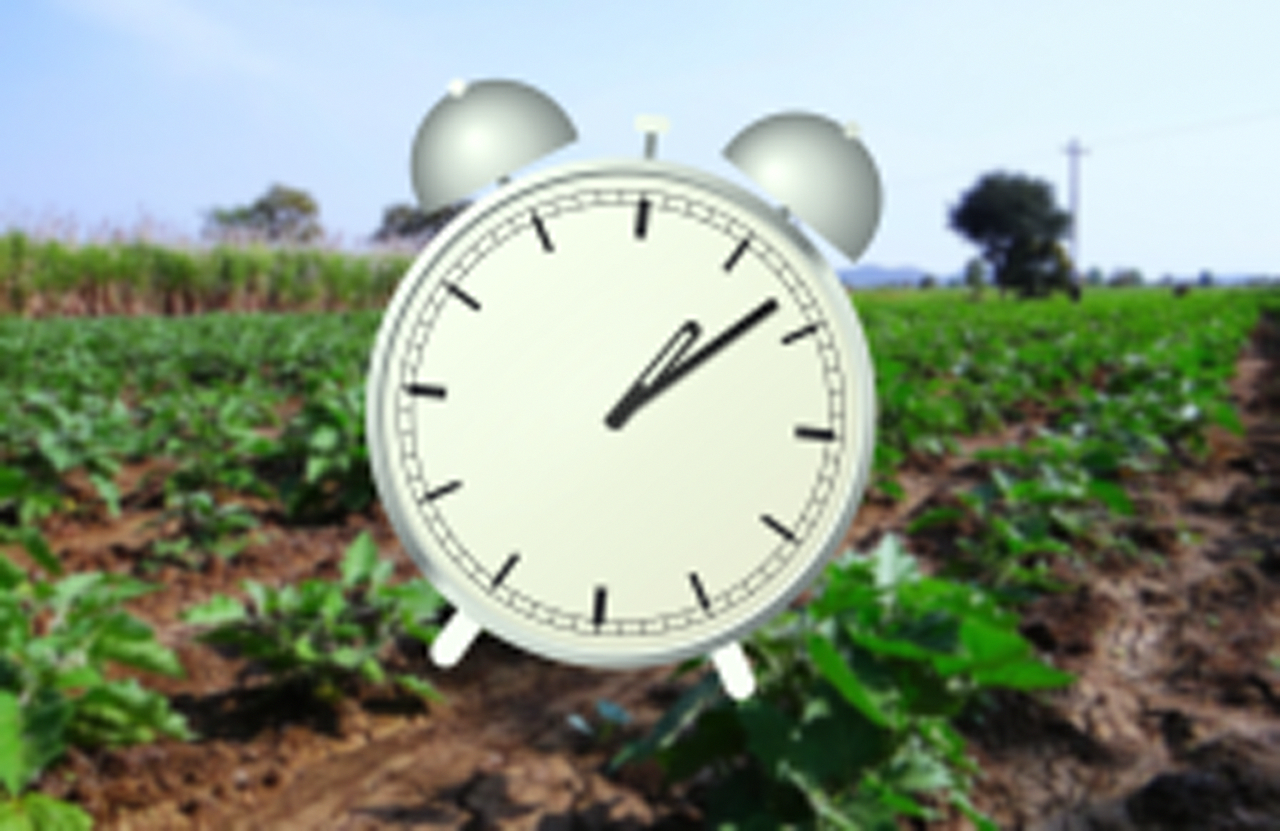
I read 1,08
